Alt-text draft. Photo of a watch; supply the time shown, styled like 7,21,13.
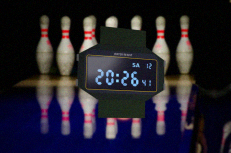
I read 20,26,41
